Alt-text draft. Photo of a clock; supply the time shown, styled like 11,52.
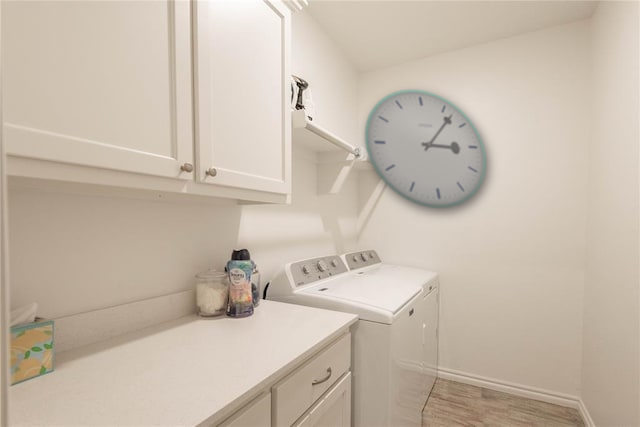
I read 3,07
